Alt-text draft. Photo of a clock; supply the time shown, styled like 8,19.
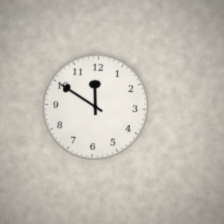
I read 11,50
